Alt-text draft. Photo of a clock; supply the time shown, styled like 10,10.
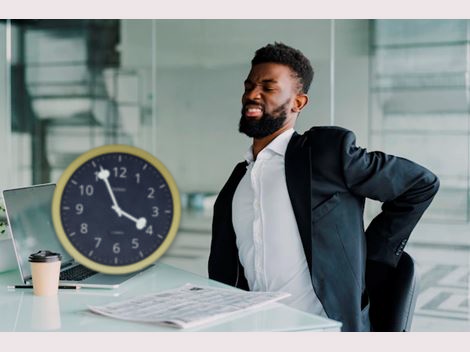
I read 3,56
